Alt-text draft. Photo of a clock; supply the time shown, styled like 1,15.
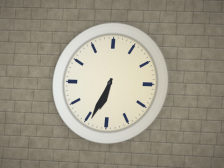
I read 6,34
